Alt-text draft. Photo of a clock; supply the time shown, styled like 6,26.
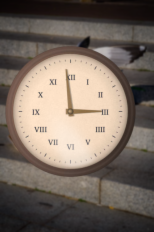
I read 2,59
